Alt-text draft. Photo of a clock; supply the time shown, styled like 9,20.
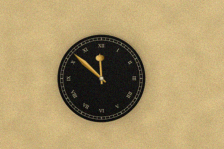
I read 11,52
